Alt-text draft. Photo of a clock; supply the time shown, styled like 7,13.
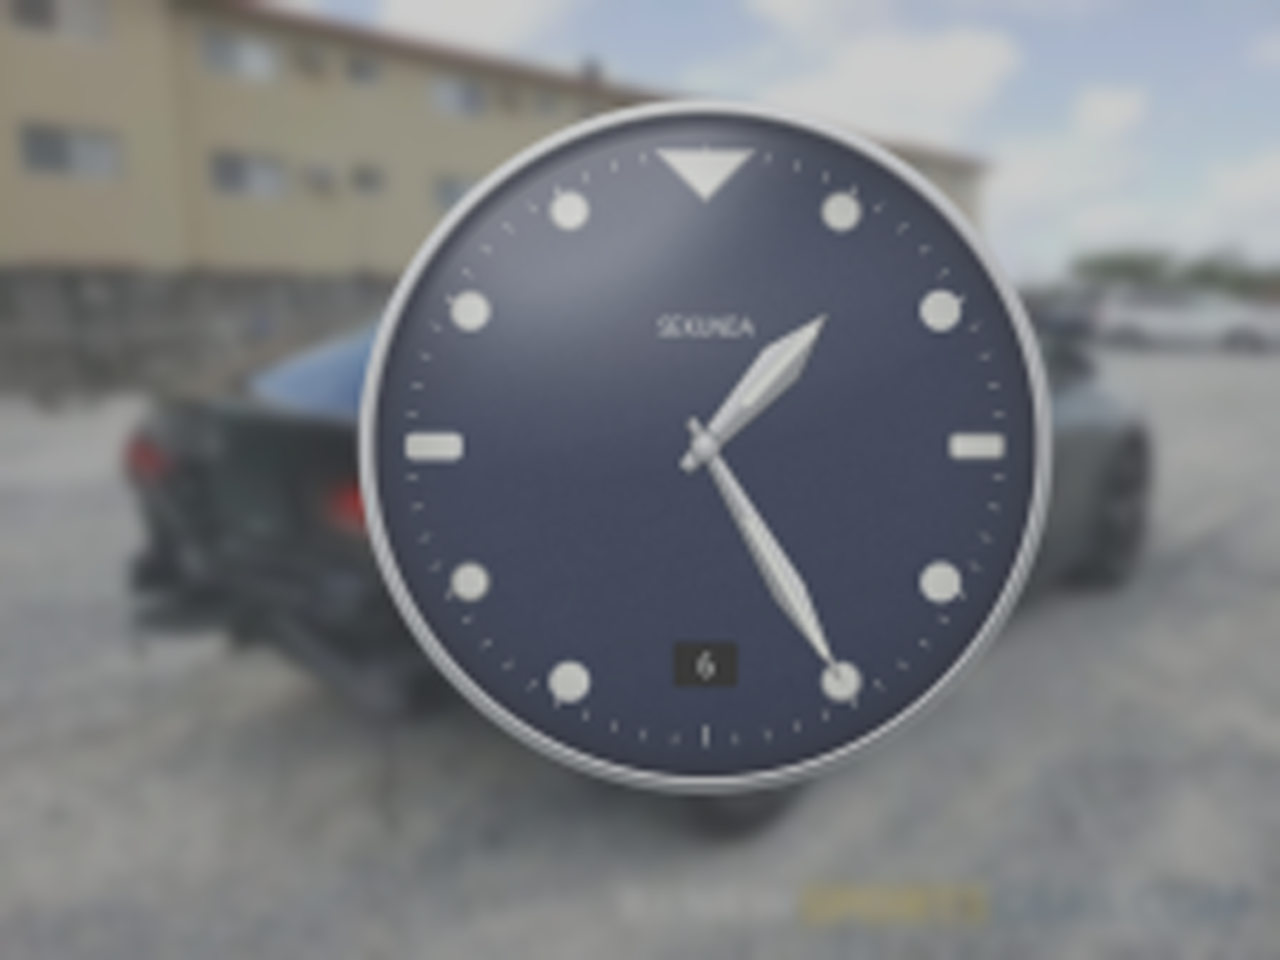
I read 1,25
